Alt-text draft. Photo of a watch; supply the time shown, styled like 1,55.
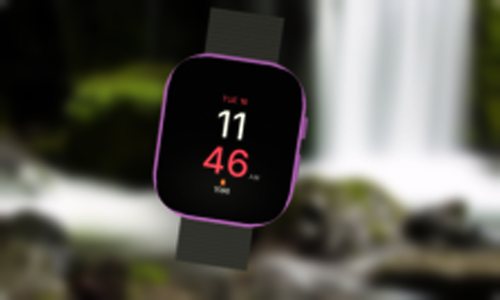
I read 11,46
